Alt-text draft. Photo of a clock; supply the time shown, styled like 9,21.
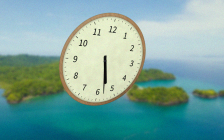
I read 5,28
